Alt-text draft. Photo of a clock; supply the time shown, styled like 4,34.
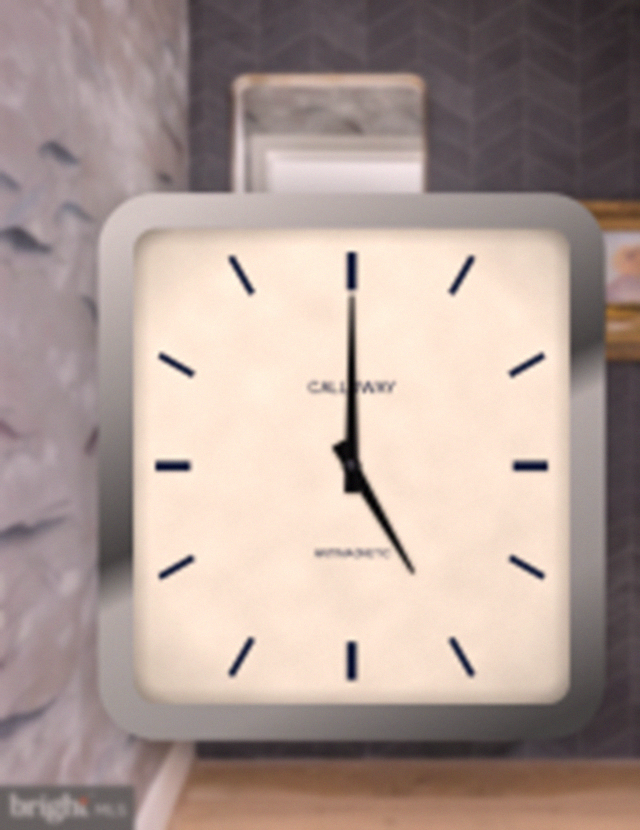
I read 5,00
